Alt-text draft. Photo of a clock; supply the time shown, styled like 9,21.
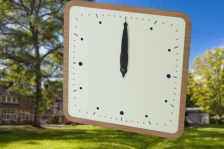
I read 12,00
